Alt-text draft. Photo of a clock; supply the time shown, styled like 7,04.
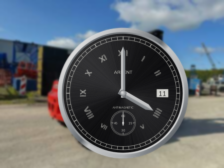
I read 4,00
